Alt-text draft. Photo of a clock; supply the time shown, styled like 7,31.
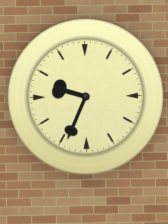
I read 9,34
